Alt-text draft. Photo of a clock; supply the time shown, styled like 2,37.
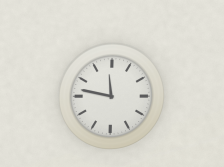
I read 11,47
